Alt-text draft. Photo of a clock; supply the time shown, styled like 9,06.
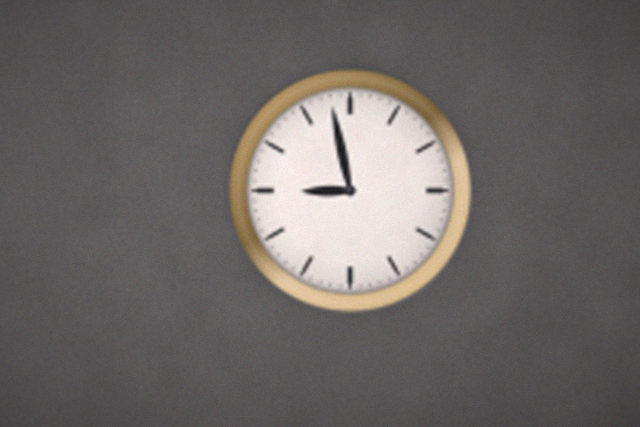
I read 8,58
